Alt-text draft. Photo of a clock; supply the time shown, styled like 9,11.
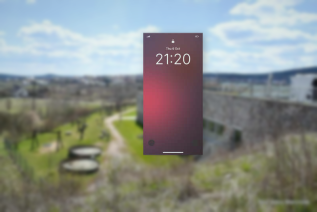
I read 21,20
